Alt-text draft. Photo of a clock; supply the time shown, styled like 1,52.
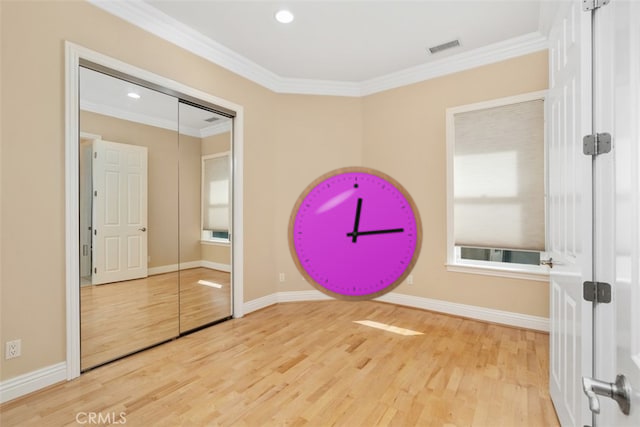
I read 12,14
